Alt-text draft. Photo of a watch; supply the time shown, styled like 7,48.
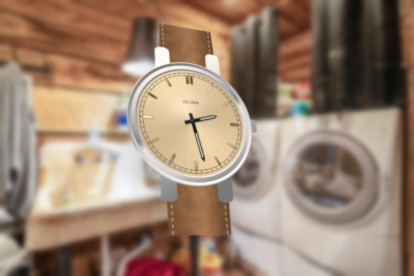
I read 2,28
